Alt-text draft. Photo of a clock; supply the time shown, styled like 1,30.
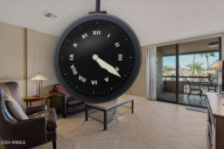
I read 4,21
